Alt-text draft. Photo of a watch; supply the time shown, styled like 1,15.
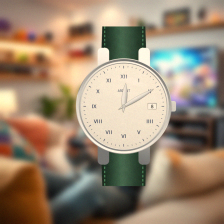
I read 12,10
